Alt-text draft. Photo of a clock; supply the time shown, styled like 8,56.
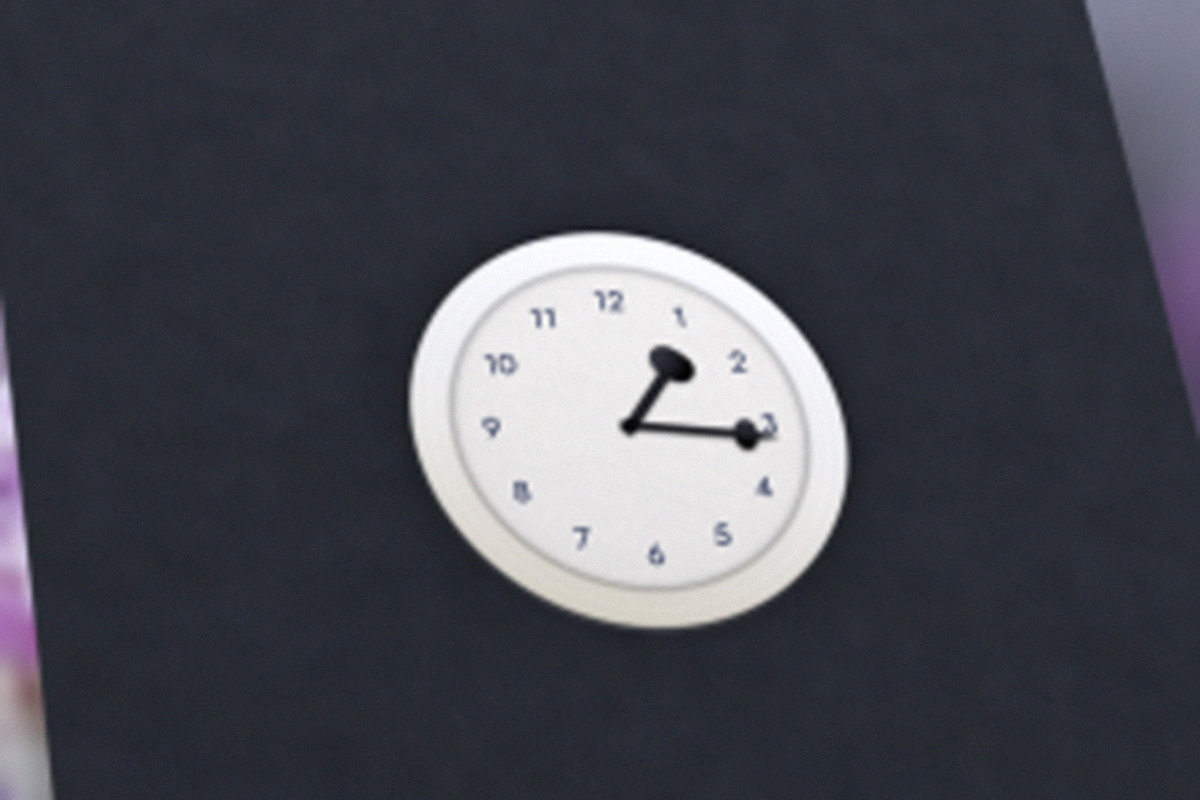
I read 1,16
